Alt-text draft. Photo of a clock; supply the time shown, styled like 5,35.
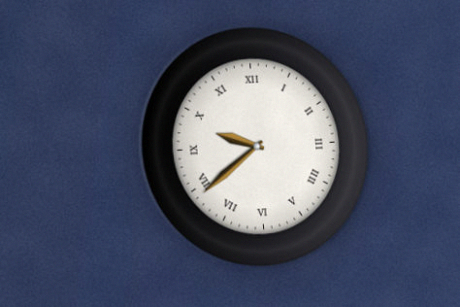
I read 9,39
